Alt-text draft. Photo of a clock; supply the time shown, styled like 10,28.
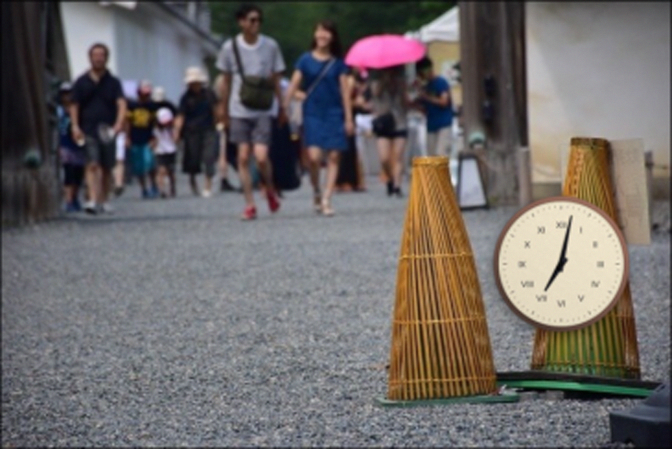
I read 7,02
